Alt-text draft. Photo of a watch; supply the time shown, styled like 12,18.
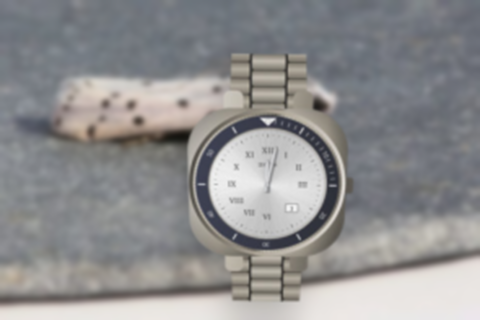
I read 12,02
